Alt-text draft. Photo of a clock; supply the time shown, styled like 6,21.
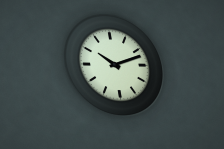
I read 10,12
